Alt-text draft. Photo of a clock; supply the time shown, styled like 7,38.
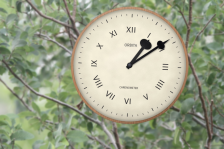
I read 1,09
